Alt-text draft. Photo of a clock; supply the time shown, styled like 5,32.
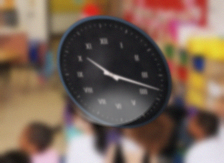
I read 10,18
